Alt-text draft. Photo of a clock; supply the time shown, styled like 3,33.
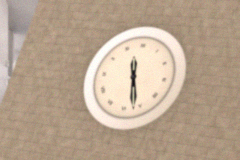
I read 11,27
